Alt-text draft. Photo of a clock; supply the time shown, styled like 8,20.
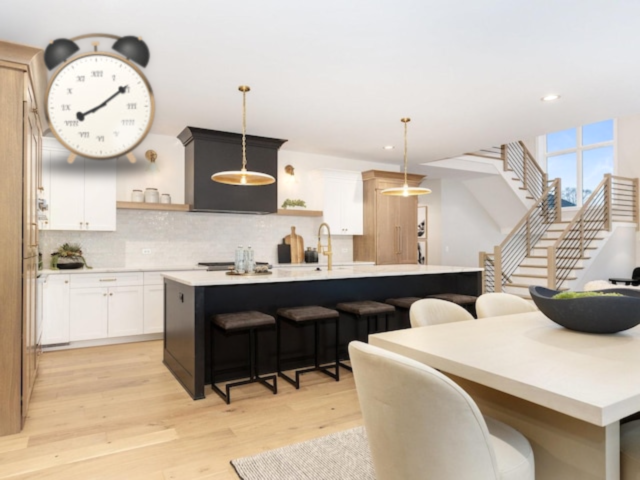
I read 8,09
